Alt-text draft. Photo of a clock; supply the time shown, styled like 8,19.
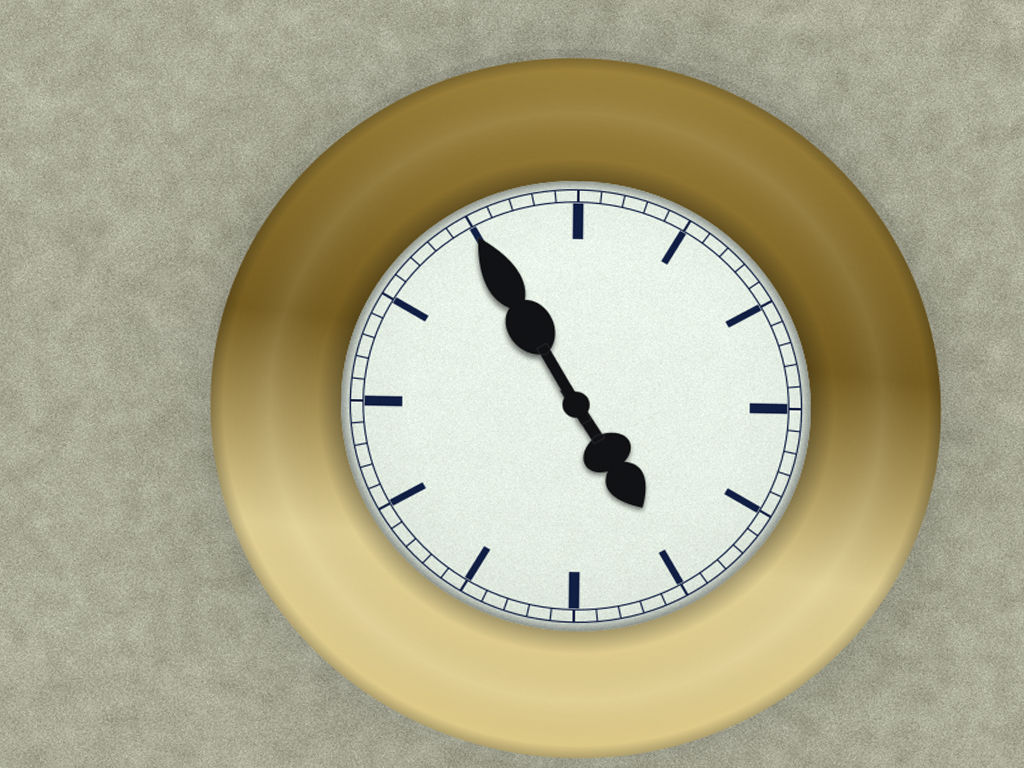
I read 4,55
